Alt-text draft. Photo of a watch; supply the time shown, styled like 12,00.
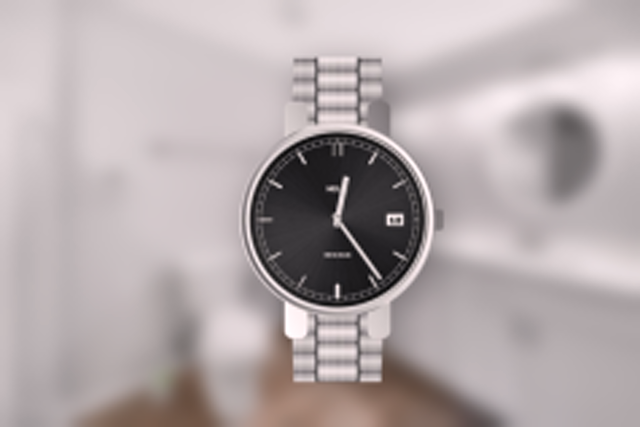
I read 12,24
